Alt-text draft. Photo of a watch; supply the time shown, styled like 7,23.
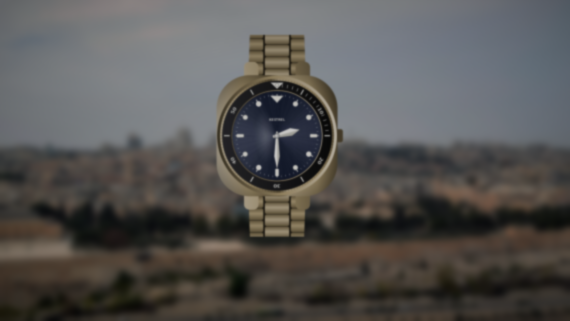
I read 2,30
